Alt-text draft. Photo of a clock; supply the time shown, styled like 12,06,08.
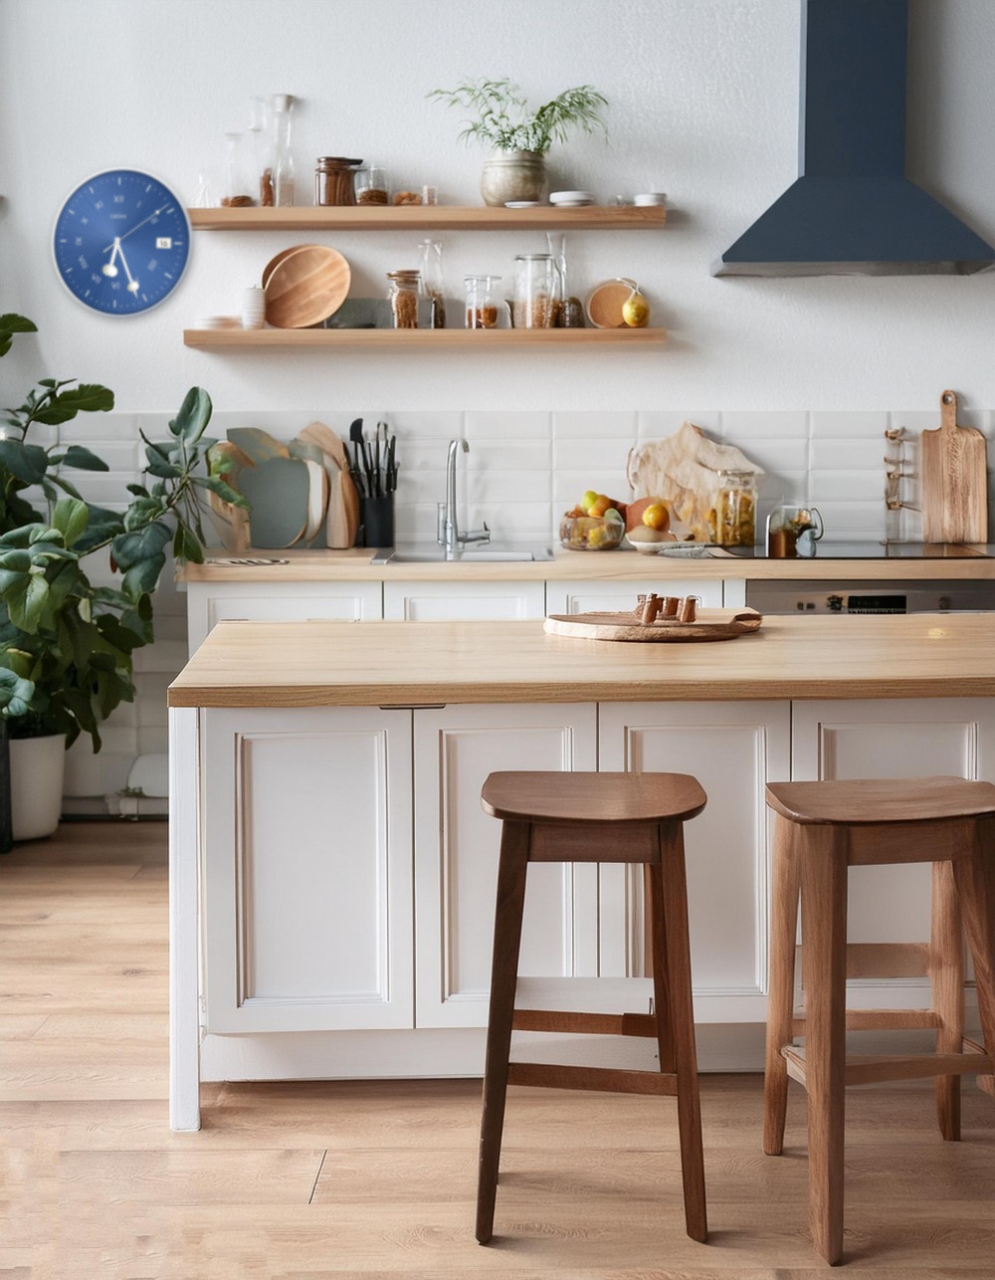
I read 6,26,09
